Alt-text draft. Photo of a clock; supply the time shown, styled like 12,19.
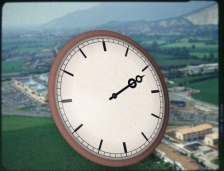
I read 2,11
